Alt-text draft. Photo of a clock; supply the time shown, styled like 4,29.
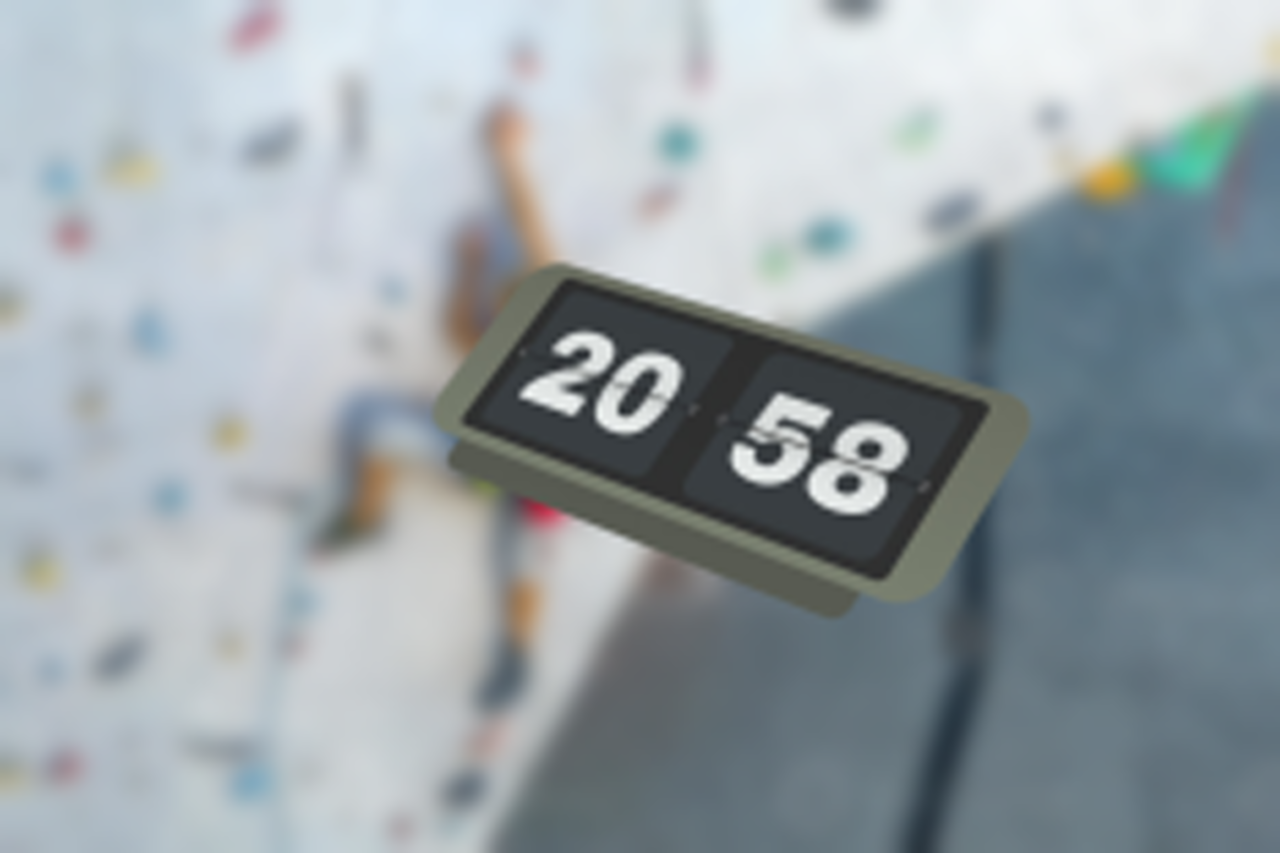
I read 20,58
